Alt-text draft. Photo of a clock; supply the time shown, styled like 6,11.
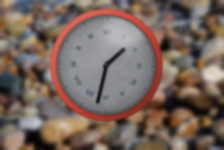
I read 1,32
